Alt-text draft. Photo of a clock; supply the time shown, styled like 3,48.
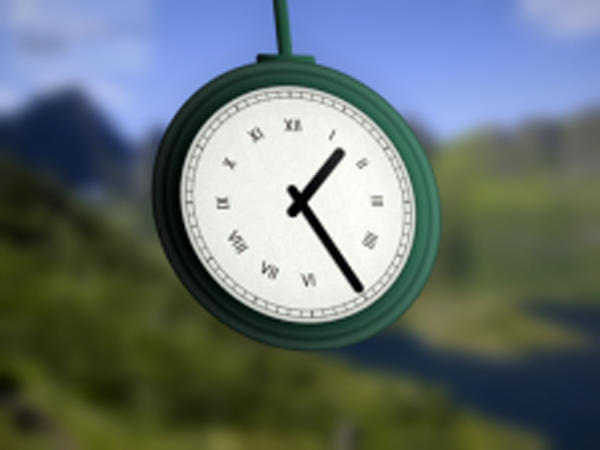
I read 1,25
